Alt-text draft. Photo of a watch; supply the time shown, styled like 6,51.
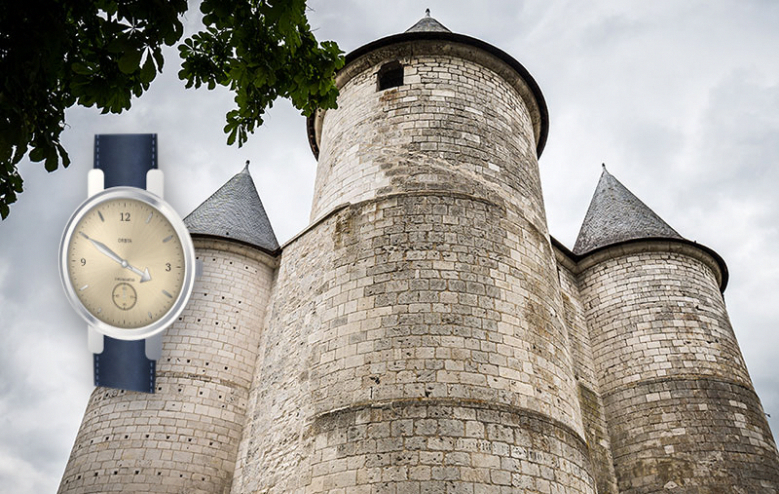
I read 3,50
